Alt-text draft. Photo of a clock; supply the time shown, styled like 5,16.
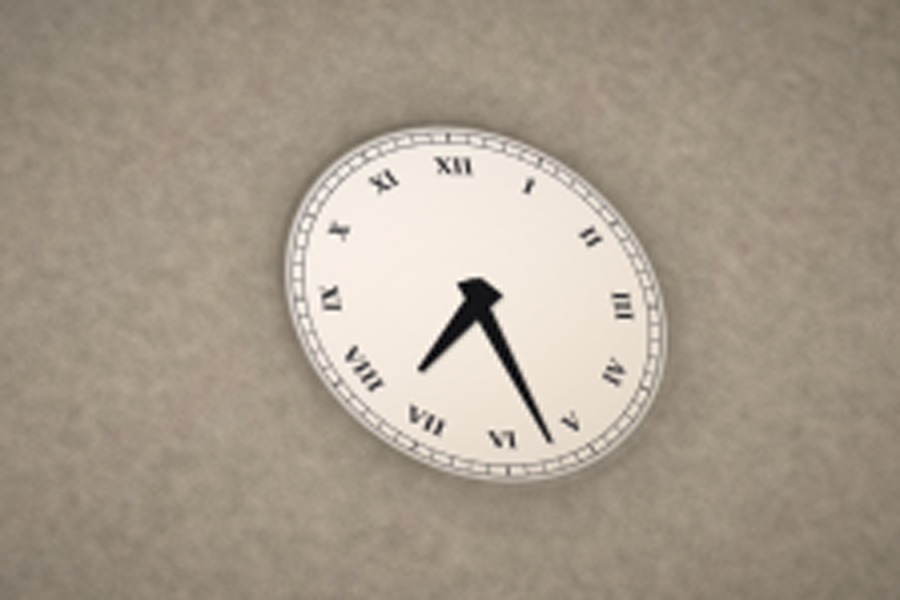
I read 7,27
